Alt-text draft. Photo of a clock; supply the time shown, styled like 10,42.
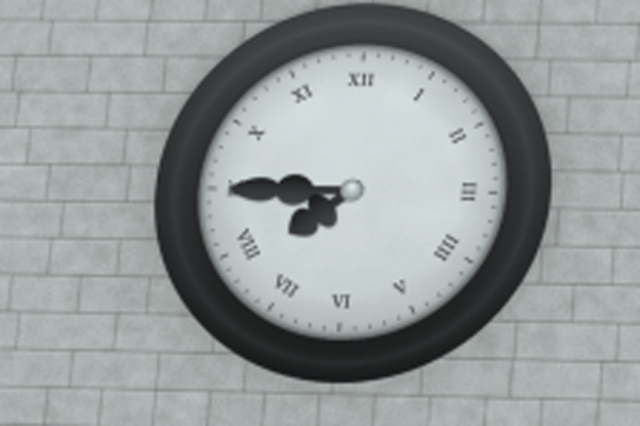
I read 7,45
